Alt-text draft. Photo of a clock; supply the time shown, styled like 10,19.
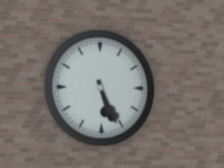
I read 5,26
